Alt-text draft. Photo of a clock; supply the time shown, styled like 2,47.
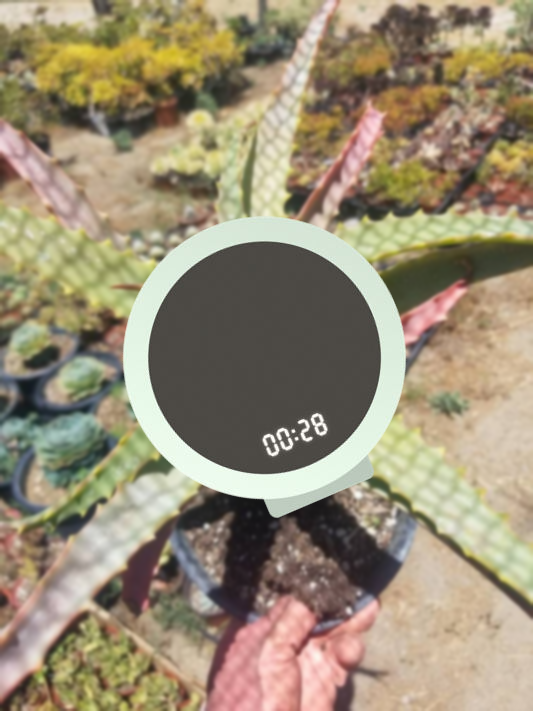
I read 0,28
